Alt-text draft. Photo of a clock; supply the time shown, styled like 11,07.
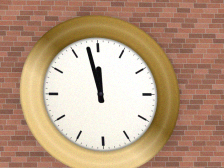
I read 11,58
